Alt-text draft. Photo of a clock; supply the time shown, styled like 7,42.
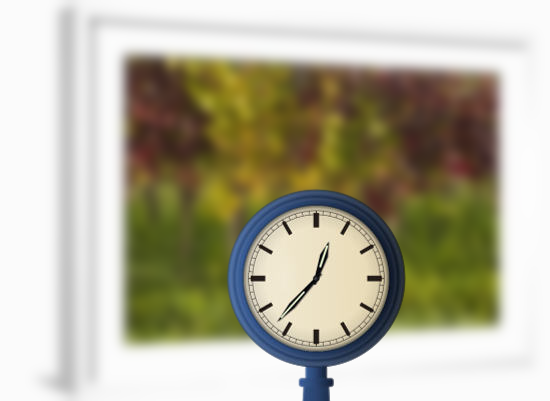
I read 12,37
